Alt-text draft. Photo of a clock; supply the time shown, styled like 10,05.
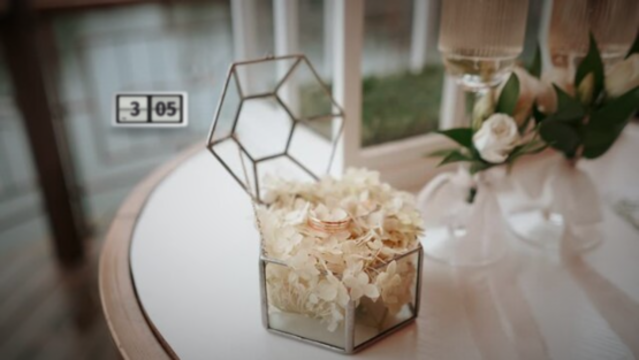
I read 3,05
